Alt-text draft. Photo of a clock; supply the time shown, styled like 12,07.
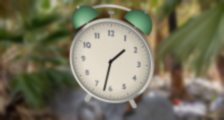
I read 1,32
